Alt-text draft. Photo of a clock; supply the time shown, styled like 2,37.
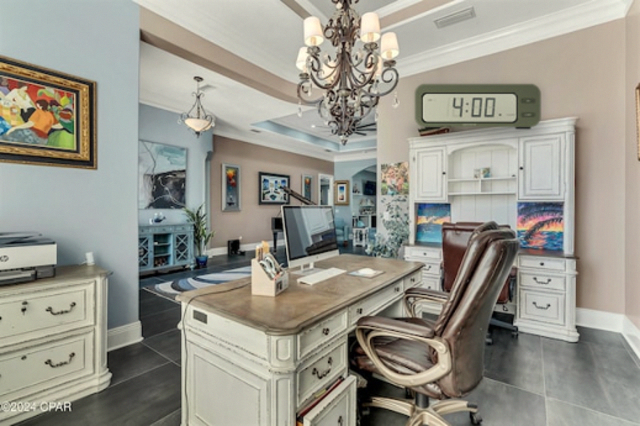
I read 4,00
